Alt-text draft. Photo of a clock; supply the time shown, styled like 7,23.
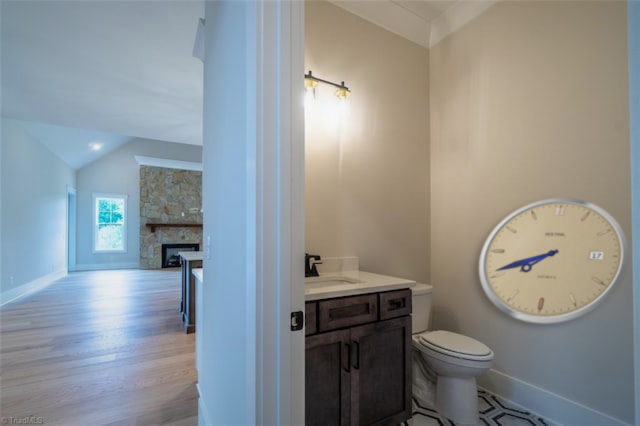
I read 7,41
